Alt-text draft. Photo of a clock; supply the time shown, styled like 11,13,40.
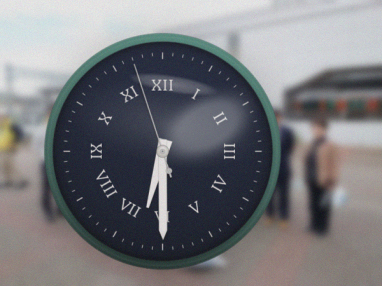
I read 6,29,57
